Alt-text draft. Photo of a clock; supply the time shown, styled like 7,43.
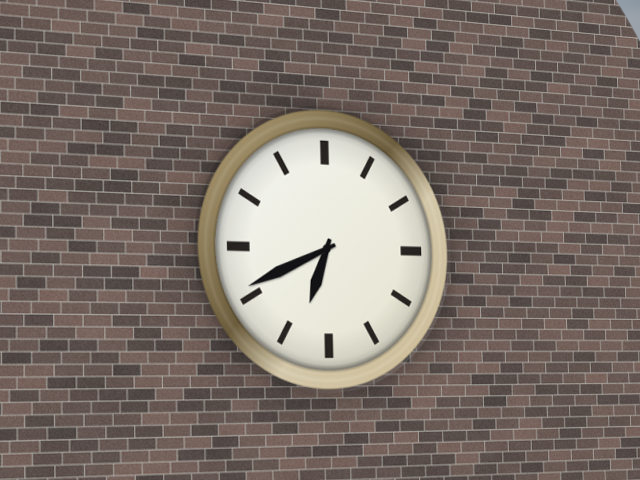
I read 6,41
